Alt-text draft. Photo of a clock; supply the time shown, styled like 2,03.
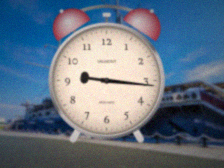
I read 9,16
